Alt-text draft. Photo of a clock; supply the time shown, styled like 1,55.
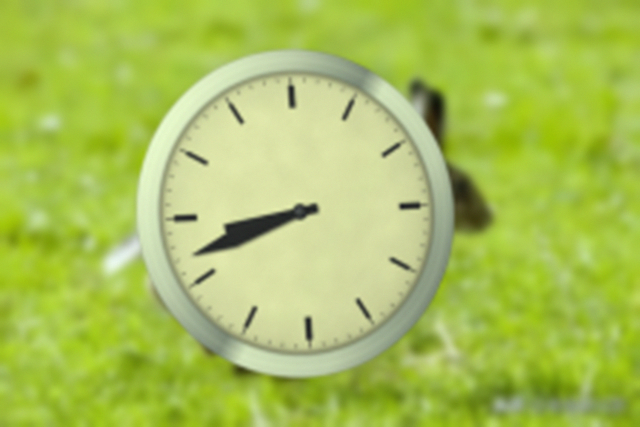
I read 8,42
